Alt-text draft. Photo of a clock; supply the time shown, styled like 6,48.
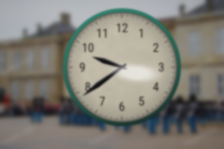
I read 9,39
